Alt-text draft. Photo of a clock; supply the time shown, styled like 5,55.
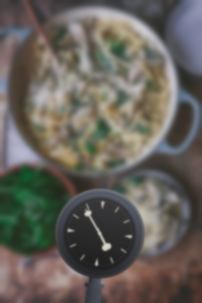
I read 4,54
